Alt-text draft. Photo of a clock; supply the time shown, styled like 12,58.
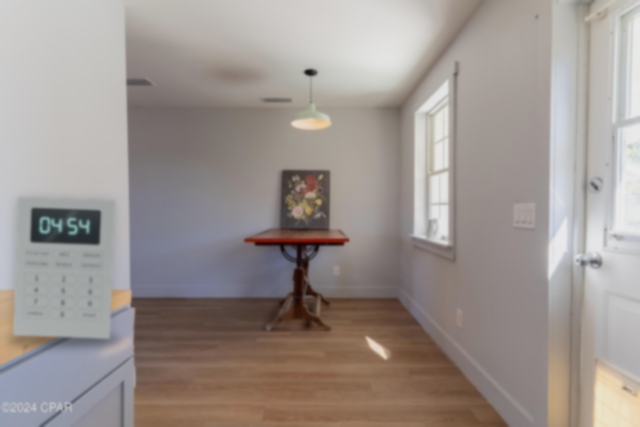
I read 4,54
